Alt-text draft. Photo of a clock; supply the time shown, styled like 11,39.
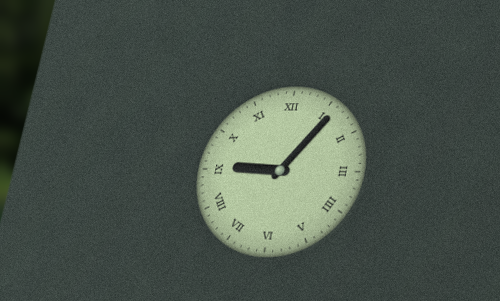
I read 9,06
